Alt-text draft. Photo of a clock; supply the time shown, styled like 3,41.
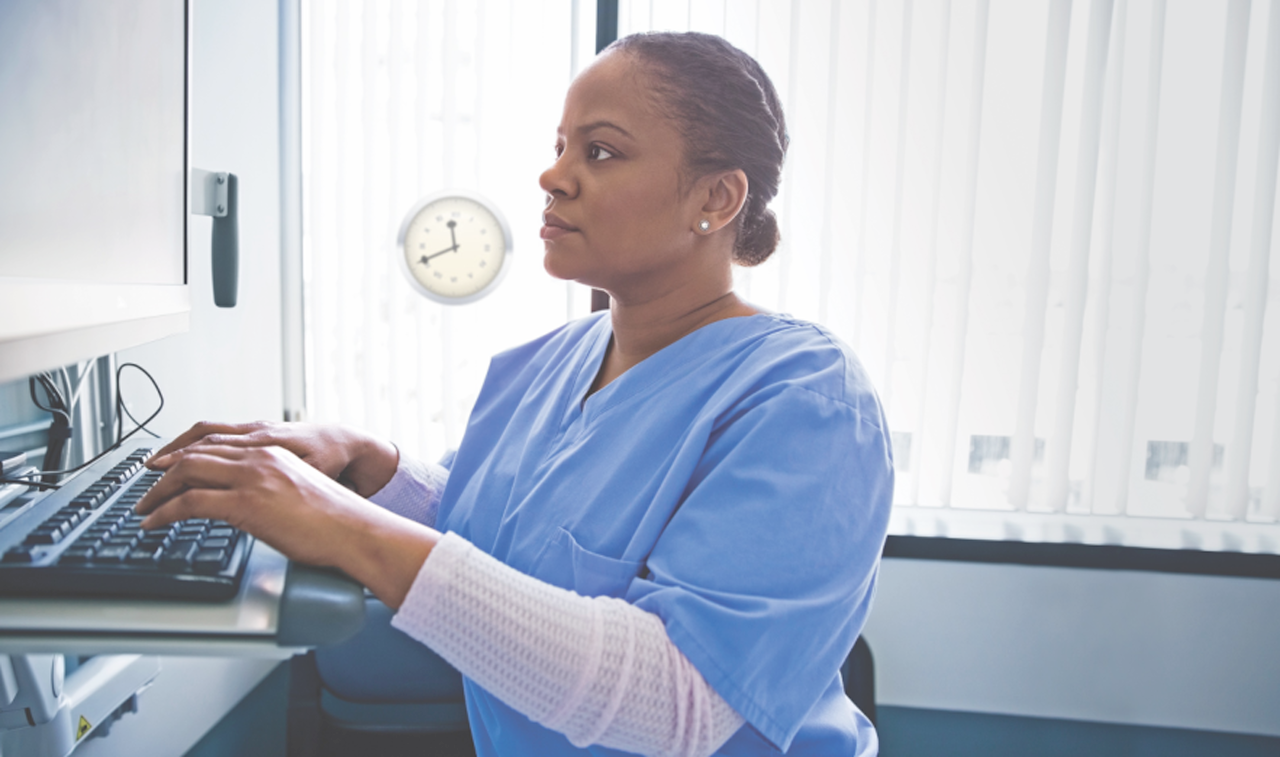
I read 11,41
